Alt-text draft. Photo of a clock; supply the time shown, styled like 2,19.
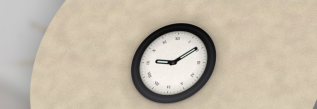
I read 9,09
